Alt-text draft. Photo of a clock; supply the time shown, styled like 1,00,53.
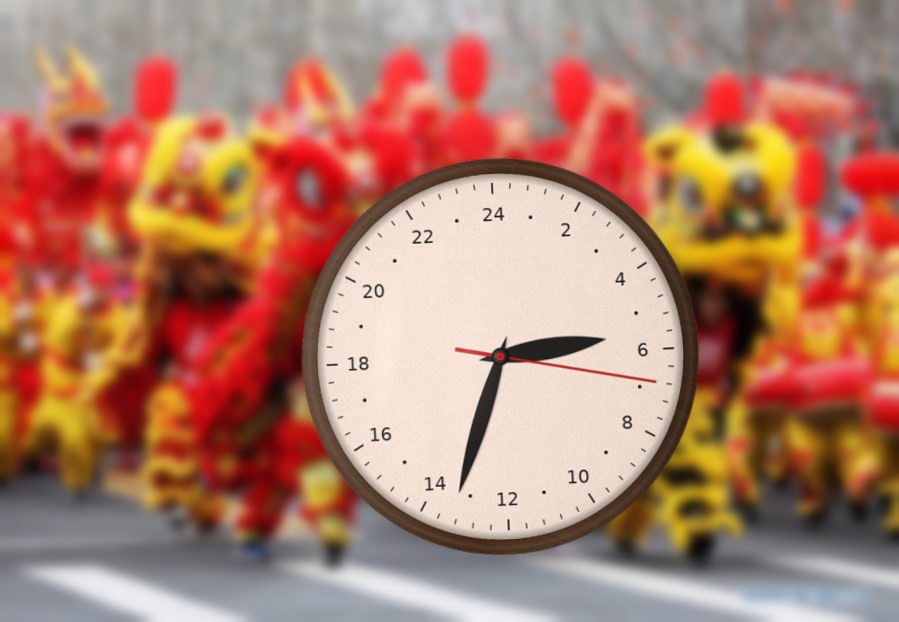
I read 5,33,17
